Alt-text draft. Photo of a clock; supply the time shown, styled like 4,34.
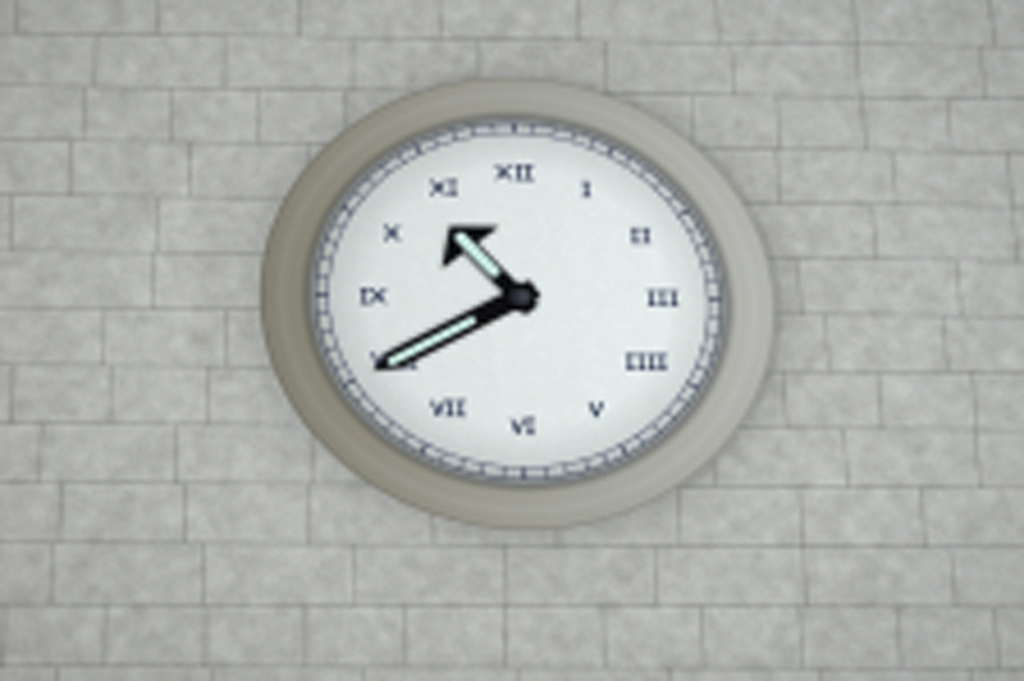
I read 10,40
